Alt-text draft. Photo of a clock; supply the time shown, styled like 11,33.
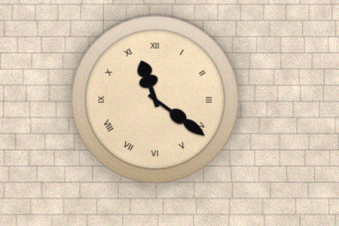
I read 11,21
